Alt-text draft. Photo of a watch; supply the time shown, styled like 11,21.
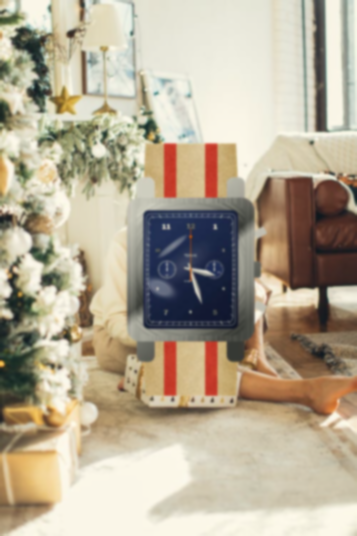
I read 3,27
